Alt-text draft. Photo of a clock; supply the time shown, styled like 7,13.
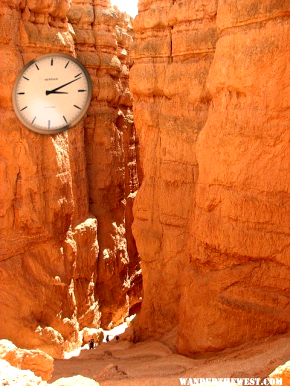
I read 3,11
